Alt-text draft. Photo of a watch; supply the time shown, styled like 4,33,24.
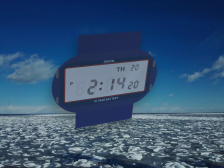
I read 2,14,20
